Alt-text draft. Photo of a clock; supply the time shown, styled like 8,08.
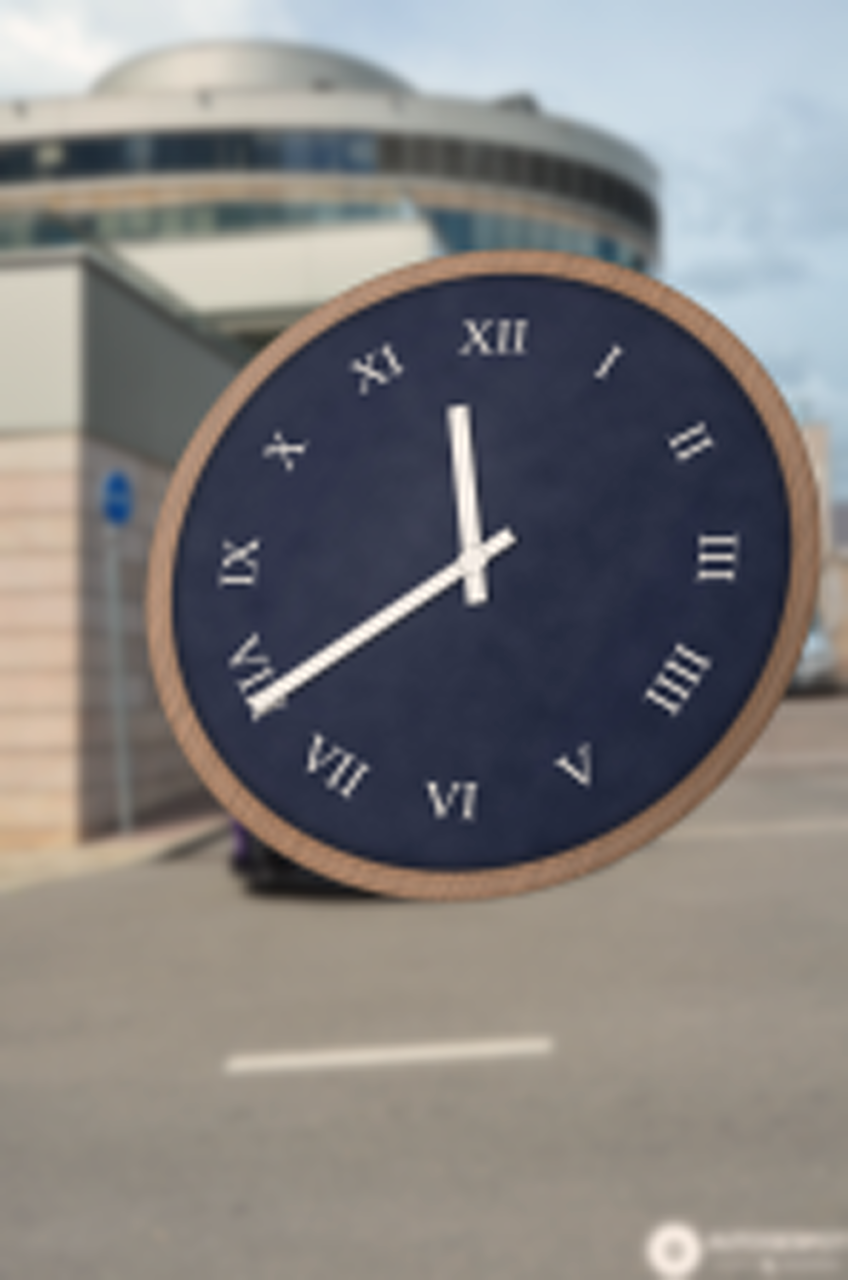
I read 11,39
